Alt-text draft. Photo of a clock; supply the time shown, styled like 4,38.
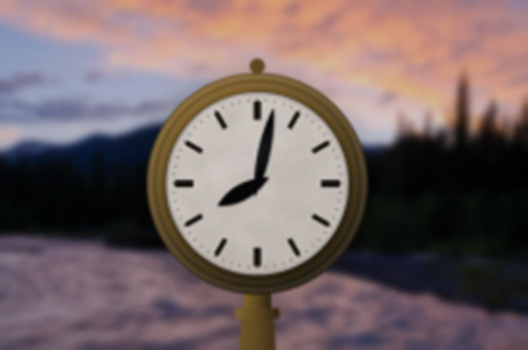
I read 8,02
